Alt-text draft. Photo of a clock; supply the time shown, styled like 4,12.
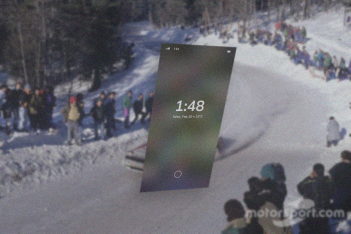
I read 1,48
